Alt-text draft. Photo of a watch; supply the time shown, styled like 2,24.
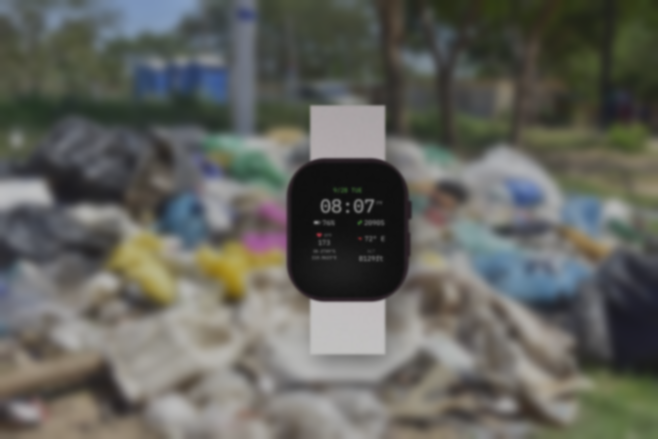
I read 8,07
